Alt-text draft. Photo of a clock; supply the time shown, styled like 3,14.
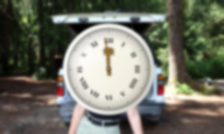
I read 11,59
